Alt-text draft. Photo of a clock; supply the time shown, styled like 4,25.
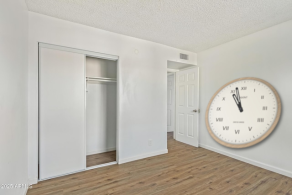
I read 10,57
